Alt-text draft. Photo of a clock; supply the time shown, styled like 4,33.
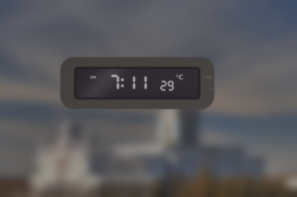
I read 7,11
